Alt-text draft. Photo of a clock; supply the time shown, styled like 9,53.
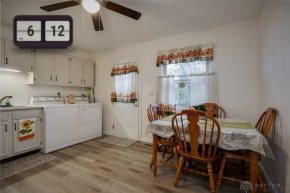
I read 6,12
